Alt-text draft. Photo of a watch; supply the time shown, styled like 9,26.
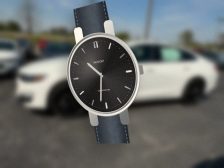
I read 10,32
